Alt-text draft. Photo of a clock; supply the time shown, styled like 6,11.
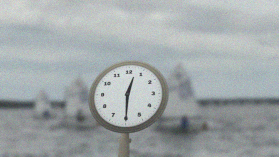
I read 12,30
